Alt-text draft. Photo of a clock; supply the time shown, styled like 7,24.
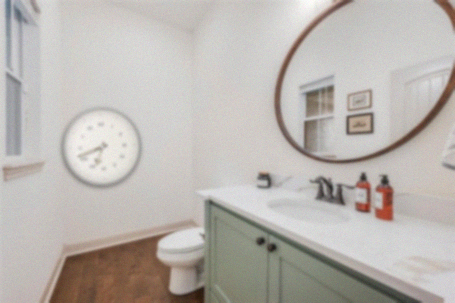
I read 6,42
